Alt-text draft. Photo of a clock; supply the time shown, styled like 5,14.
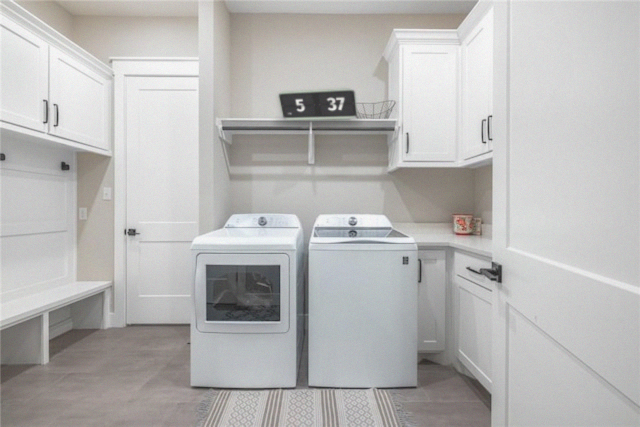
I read 5,37
